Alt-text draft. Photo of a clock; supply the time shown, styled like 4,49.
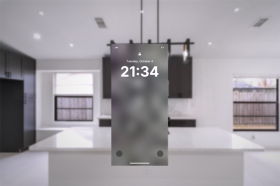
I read 21,34
